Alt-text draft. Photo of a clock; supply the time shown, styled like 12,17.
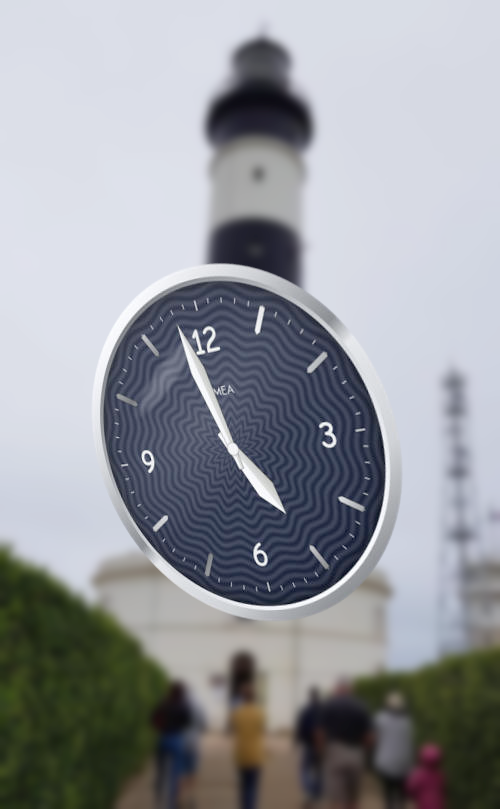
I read 4,58
